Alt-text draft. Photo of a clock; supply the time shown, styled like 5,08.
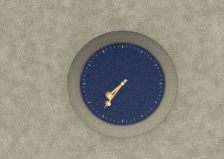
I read 7,36
